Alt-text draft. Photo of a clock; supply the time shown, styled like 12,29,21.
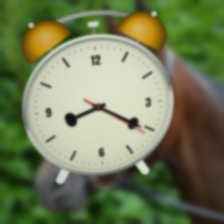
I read 8,20,21
